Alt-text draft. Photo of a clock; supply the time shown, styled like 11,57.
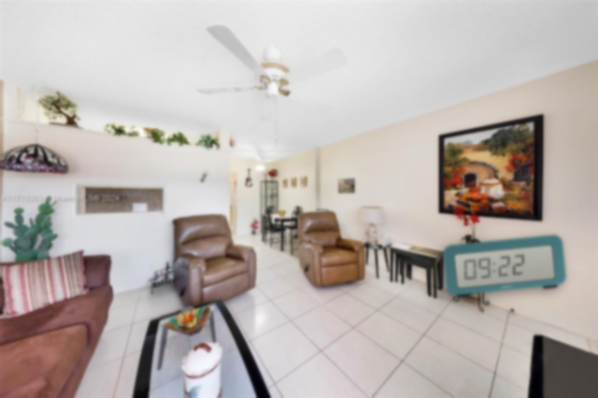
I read 9,22
